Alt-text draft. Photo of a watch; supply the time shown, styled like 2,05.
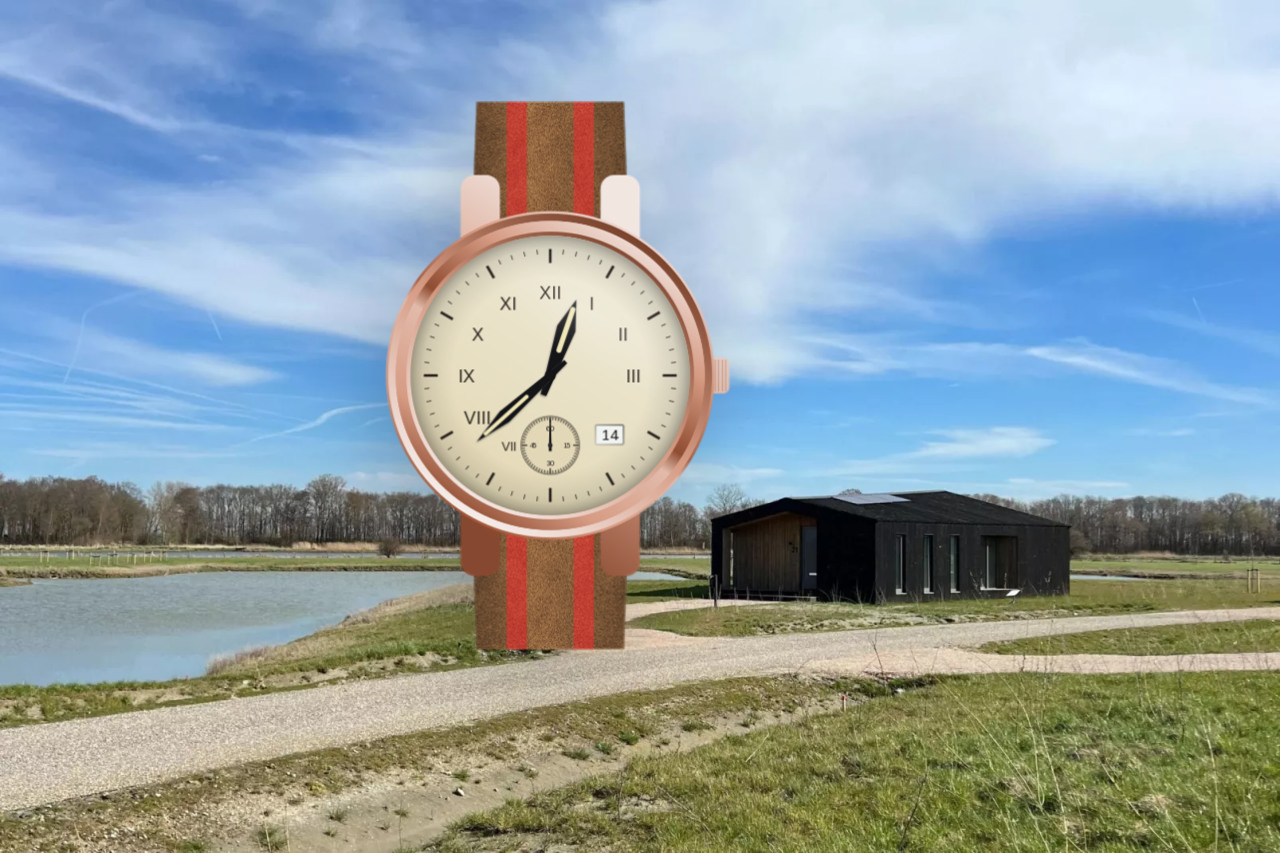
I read 12,38
